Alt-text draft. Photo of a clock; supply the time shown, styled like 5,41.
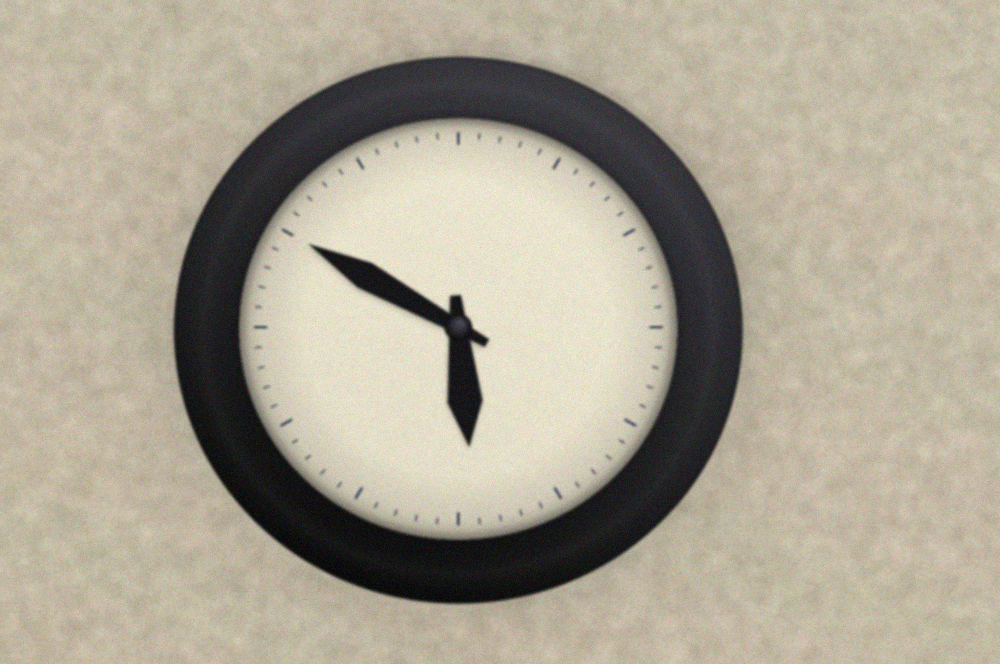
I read 5,50
